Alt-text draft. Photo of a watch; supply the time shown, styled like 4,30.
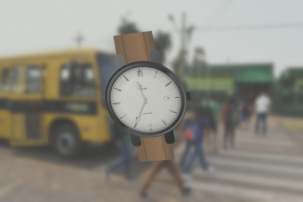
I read 11,35
